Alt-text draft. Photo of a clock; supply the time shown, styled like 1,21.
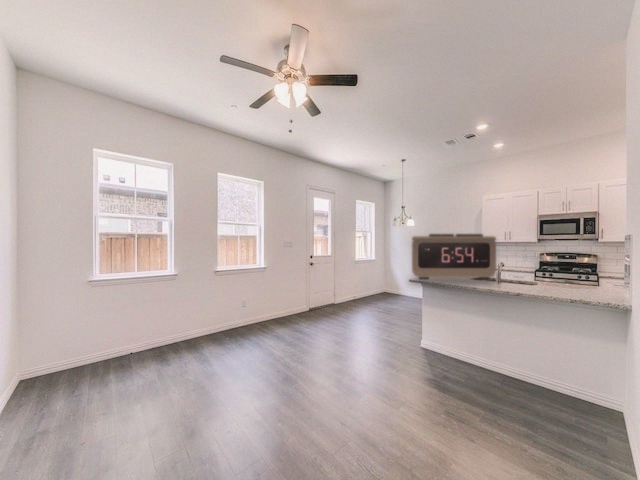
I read 6,54
